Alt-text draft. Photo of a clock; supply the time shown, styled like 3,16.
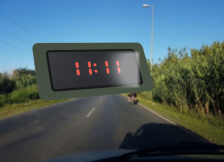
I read 11,11
